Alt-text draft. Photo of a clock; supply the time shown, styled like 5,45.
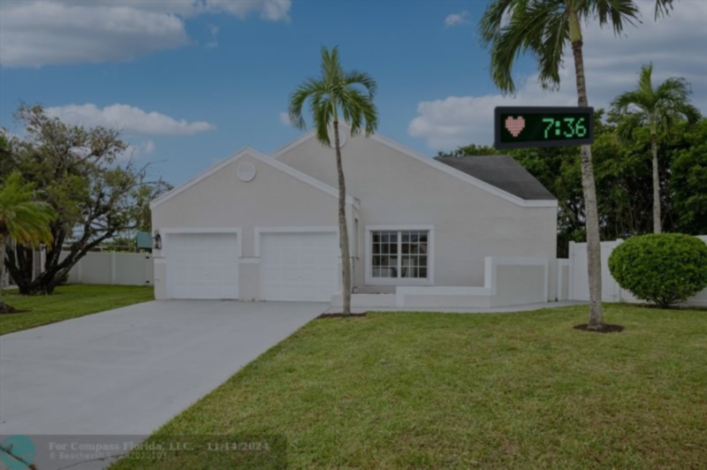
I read 7,36
